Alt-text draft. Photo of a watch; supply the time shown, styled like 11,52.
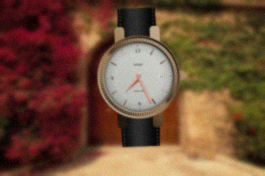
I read 7,26
